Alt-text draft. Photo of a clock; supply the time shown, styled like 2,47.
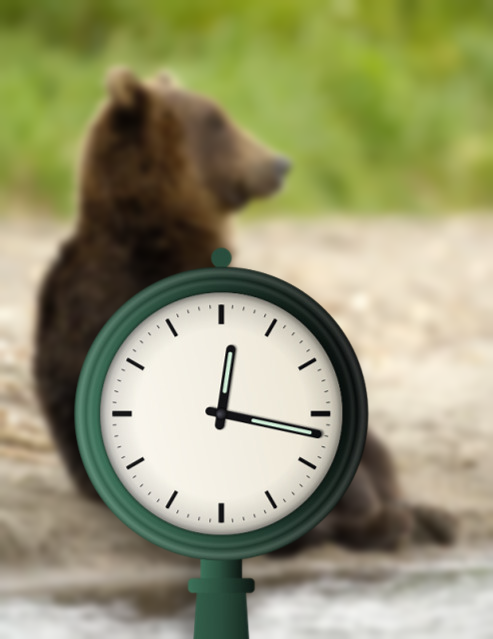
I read 12,17
